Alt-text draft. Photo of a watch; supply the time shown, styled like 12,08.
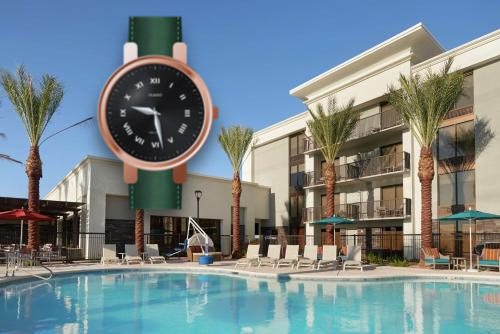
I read 9,28
